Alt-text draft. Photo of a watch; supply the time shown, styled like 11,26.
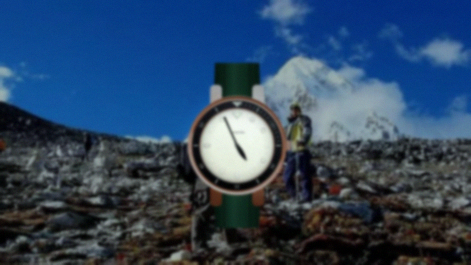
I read 4,56
